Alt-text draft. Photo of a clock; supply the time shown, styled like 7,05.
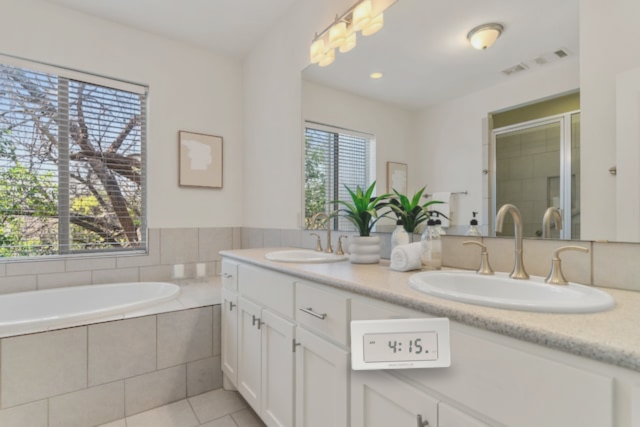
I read 4,15
